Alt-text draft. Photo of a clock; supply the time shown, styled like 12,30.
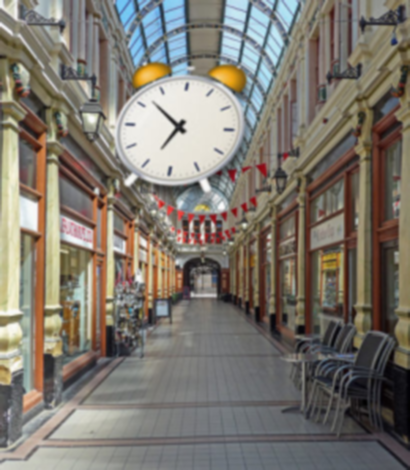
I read 6,52
